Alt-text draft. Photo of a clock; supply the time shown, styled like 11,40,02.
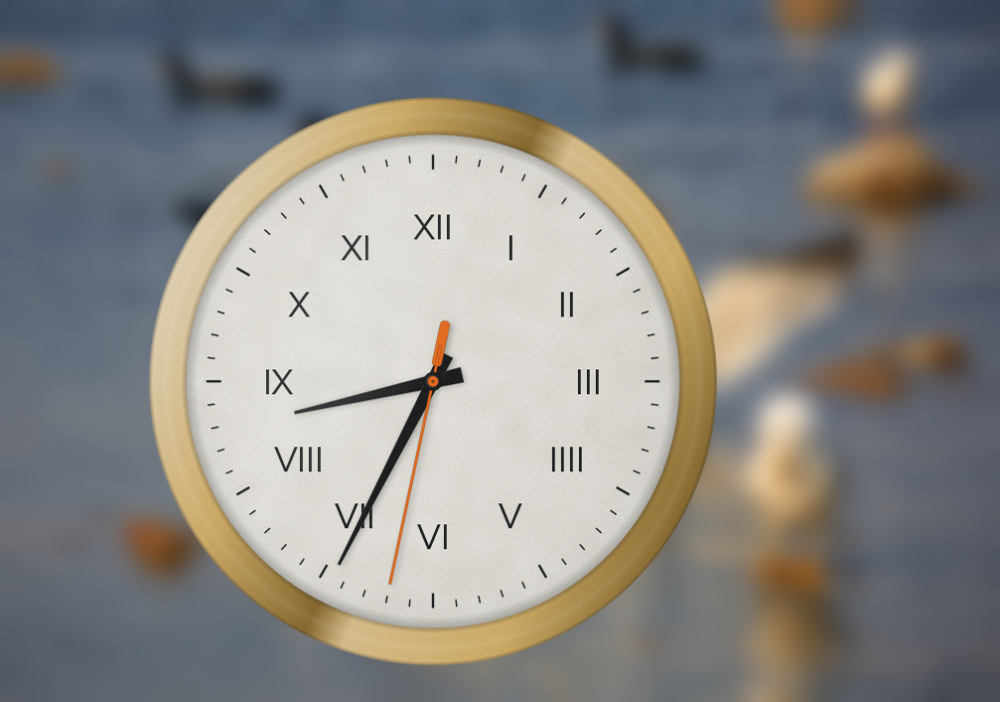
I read 8,34,32
